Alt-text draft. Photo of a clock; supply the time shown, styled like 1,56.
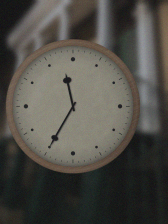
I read 11,35
